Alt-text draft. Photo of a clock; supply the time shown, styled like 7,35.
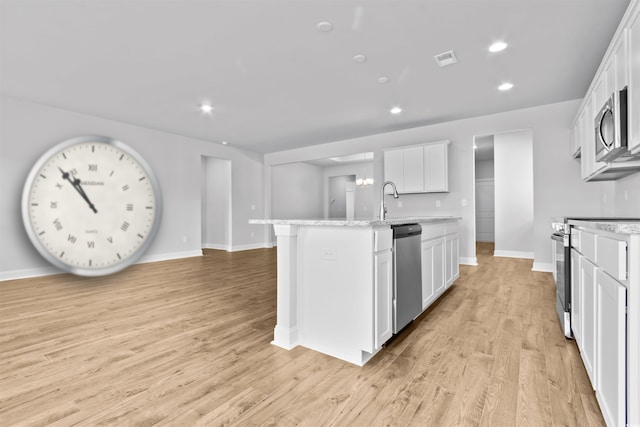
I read 10,53
